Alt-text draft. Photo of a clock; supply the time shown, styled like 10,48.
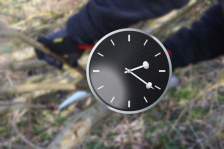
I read 2,21
